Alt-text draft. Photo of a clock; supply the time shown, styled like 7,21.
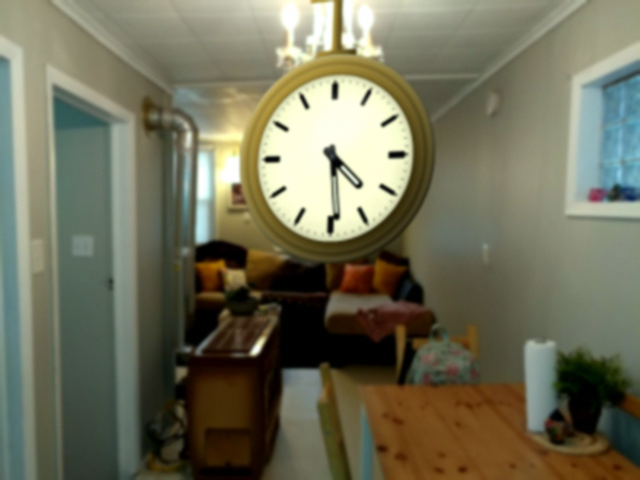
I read 4,29
